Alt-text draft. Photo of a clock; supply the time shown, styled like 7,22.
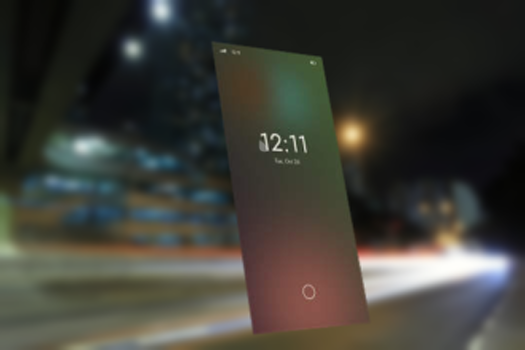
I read 12,11
